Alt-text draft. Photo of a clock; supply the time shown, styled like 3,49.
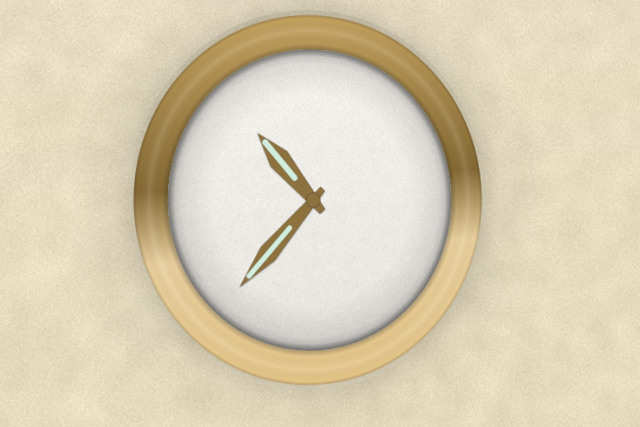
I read 10,37
